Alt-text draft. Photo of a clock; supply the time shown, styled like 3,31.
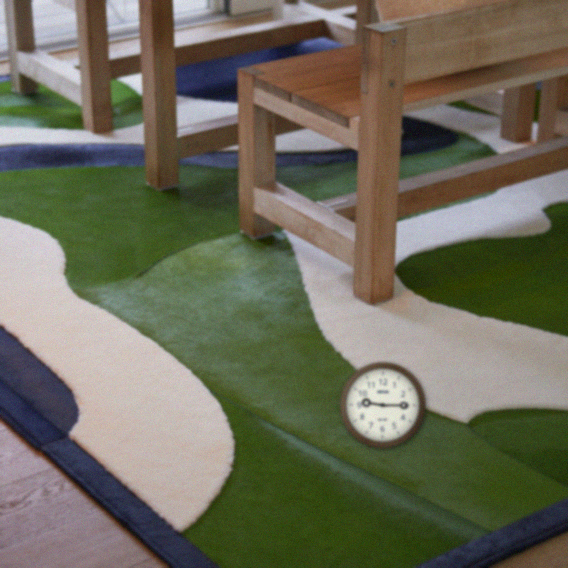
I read 9,15
